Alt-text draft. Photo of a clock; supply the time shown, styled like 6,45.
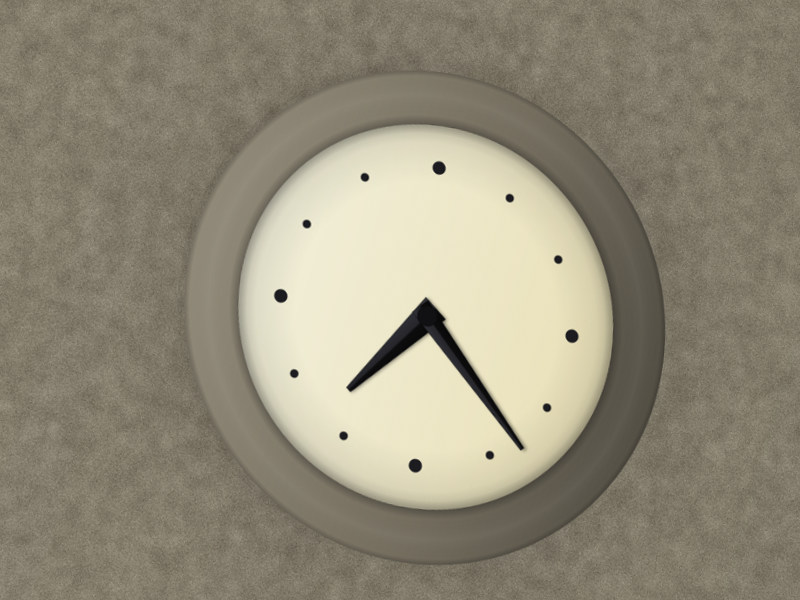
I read 7,23
